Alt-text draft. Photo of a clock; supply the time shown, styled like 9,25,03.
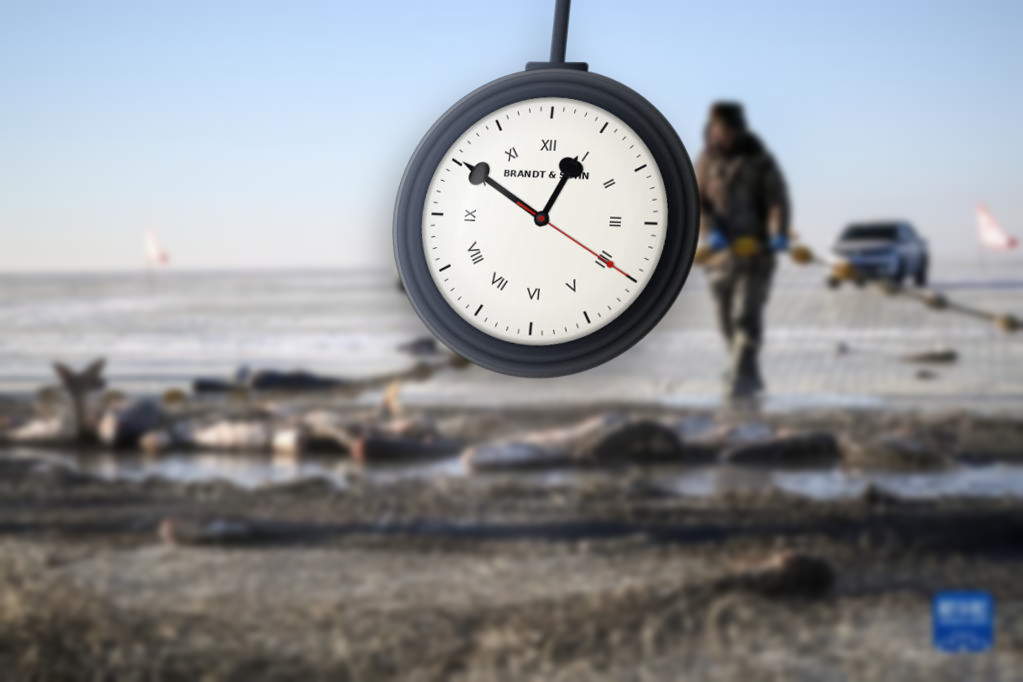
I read 12,50,20
